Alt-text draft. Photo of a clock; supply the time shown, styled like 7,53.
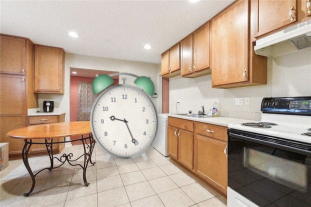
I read 9,26
